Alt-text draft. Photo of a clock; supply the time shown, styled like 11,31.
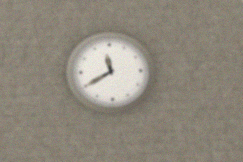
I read 11,40
